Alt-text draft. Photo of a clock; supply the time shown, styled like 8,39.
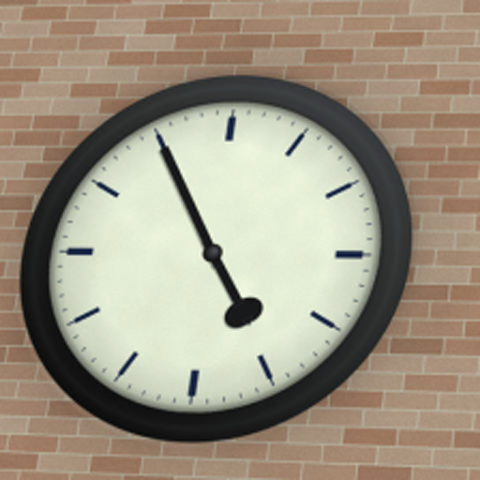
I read 4,55
